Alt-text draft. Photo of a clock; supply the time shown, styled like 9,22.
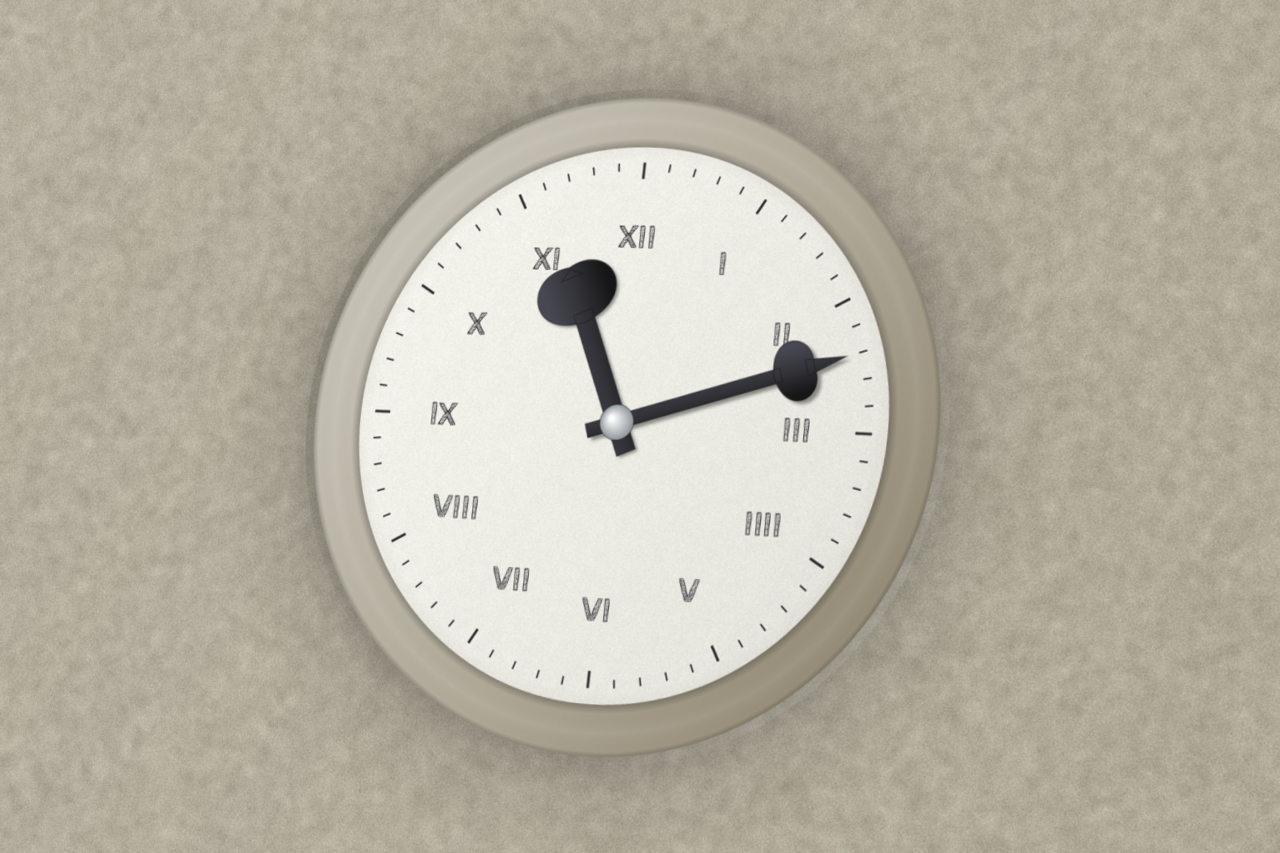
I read 11,12
